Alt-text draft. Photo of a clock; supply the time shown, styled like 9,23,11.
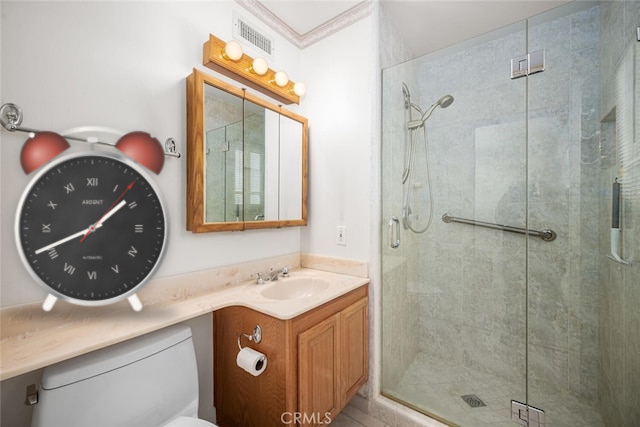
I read 1,41,07
